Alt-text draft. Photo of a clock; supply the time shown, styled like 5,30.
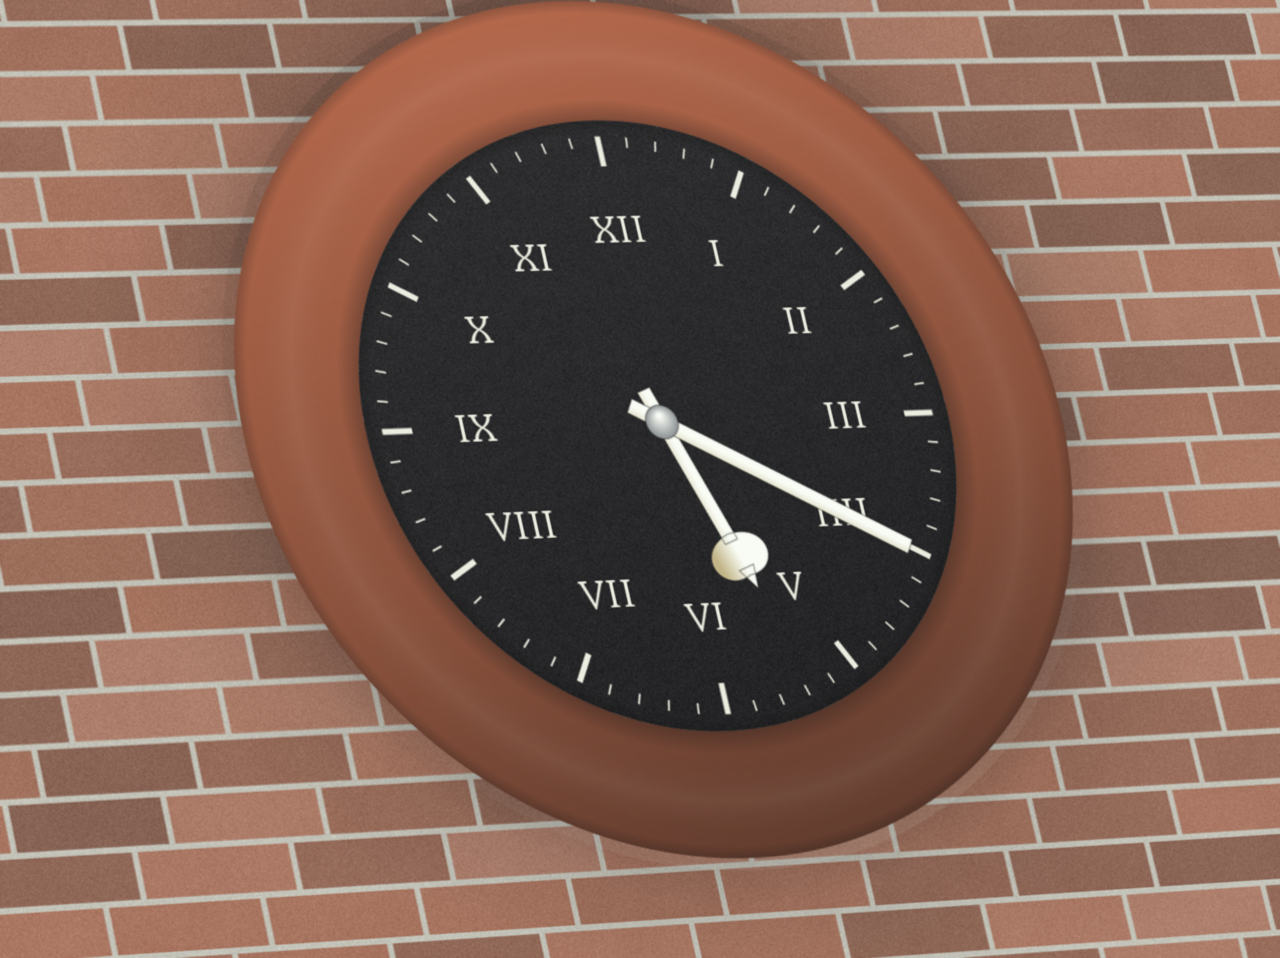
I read 5,20
